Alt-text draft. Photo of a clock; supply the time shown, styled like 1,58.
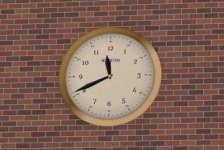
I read 11,41
